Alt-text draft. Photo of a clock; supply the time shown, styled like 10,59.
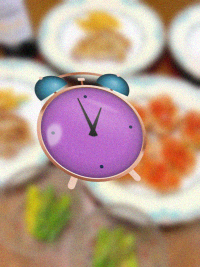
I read 12,58
